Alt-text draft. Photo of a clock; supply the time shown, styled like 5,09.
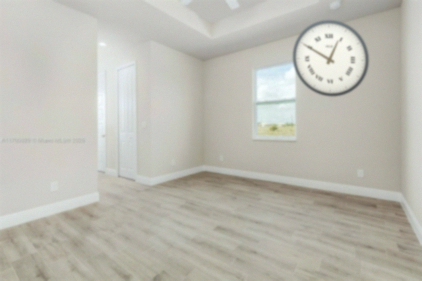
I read 12,50
